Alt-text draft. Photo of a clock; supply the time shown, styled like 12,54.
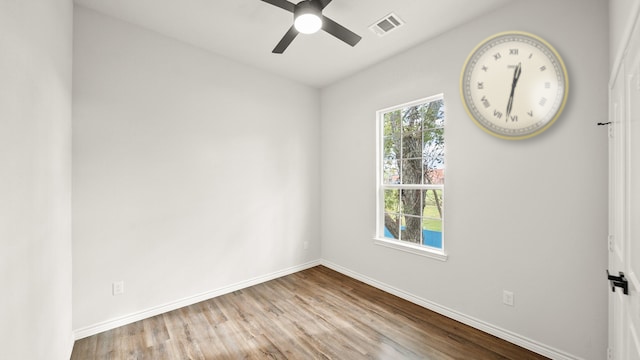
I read 12,32
